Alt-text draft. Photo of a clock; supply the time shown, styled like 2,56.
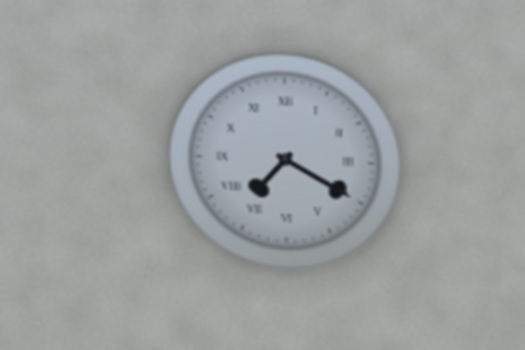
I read 7,20
